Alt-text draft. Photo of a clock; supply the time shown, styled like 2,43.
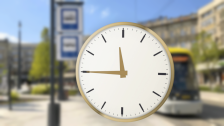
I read 11,45
